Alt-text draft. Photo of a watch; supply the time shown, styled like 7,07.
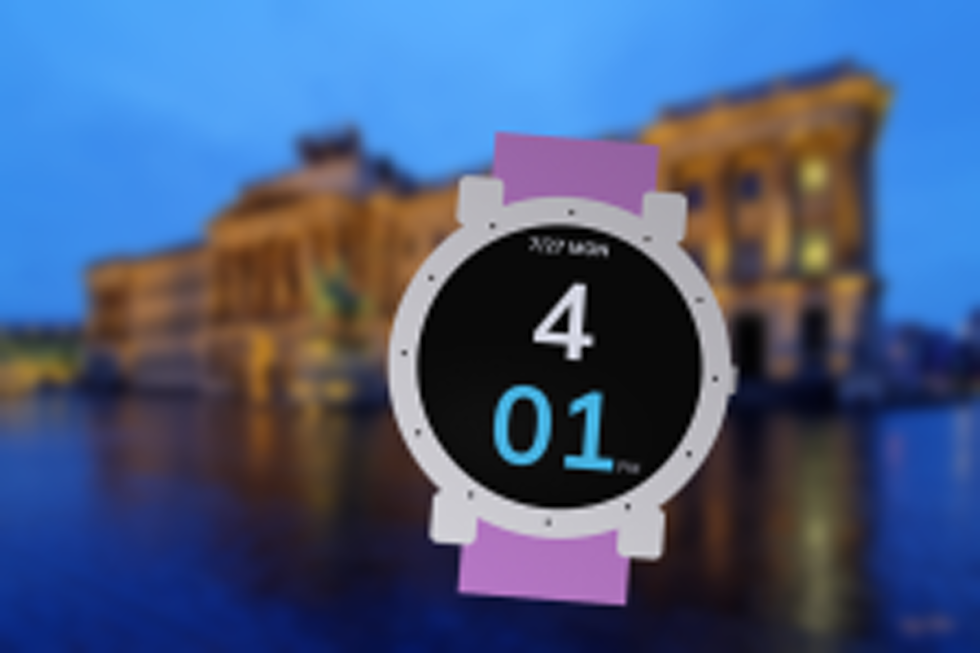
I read 4,01
